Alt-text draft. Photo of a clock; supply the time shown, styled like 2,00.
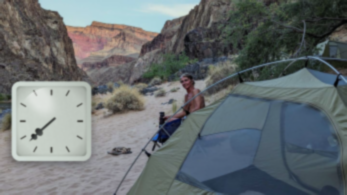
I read 7,38
